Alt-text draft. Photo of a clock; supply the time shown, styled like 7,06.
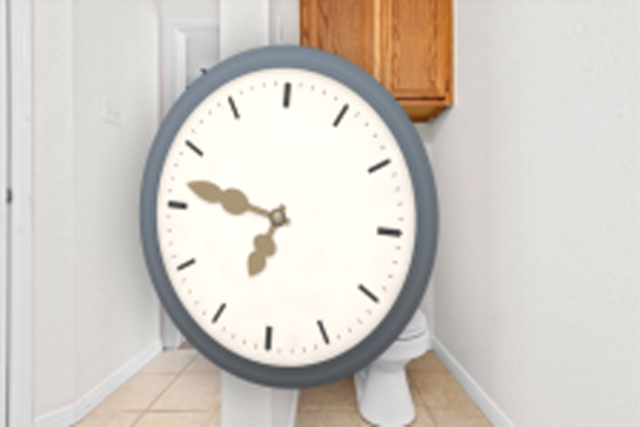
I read 6,47
